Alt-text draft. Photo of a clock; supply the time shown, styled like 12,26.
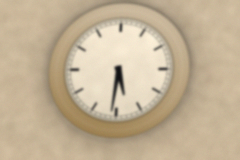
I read 5,31
